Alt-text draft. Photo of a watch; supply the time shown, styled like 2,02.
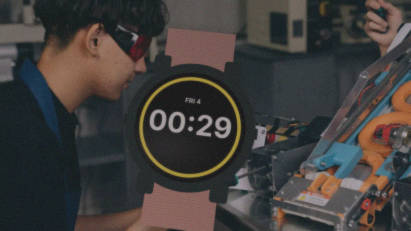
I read 0,29
